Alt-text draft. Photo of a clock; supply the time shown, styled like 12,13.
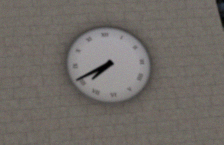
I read 7,41
